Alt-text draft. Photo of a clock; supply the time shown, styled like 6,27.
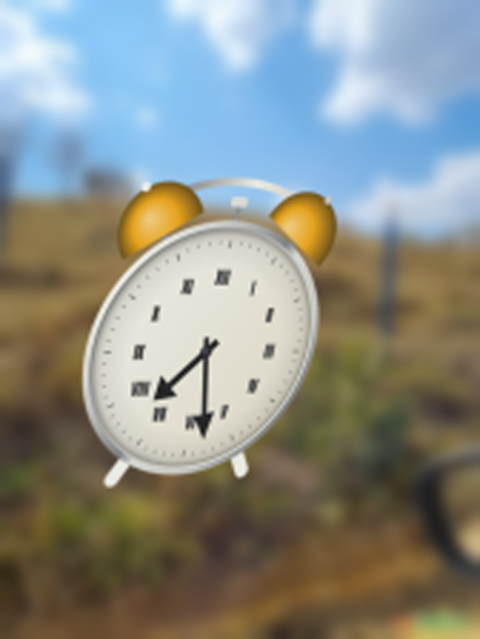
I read 7,28
